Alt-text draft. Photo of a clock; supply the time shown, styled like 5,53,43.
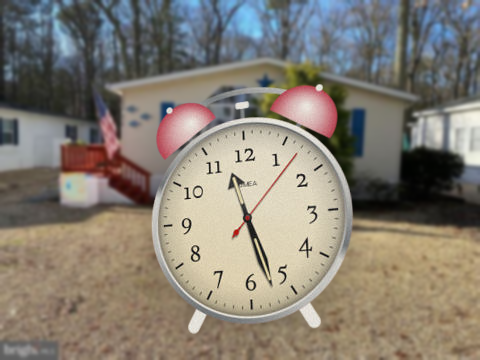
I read 11,27,07
